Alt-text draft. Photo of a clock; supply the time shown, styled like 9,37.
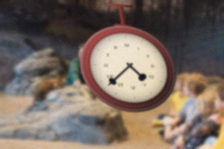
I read 4,38
